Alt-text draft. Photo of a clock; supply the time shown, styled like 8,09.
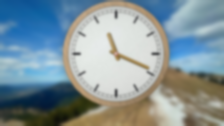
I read 11,19
